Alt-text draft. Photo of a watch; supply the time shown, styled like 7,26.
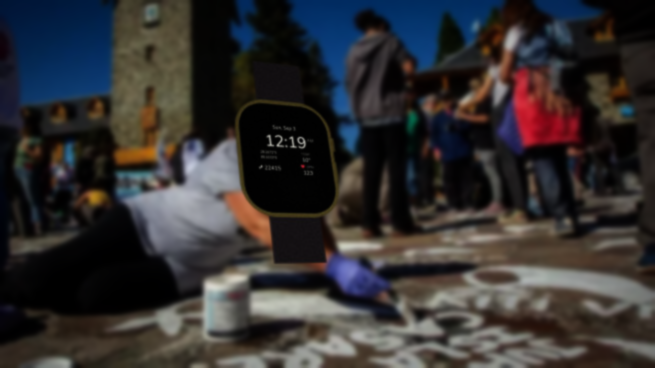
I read 12,19
